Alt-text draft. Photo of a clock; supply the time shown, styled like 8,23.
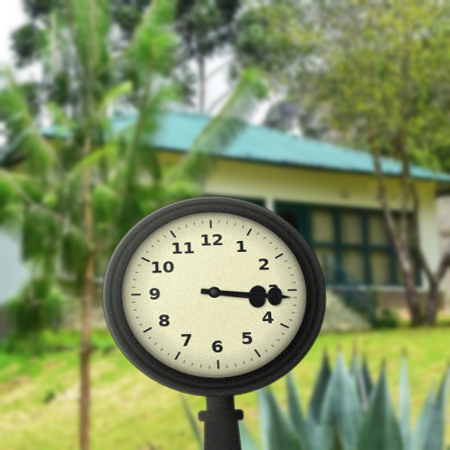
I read 3,16
